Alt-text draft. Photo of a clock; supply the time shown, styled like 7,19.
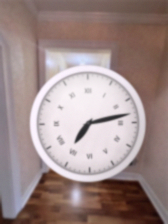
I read 7,13
